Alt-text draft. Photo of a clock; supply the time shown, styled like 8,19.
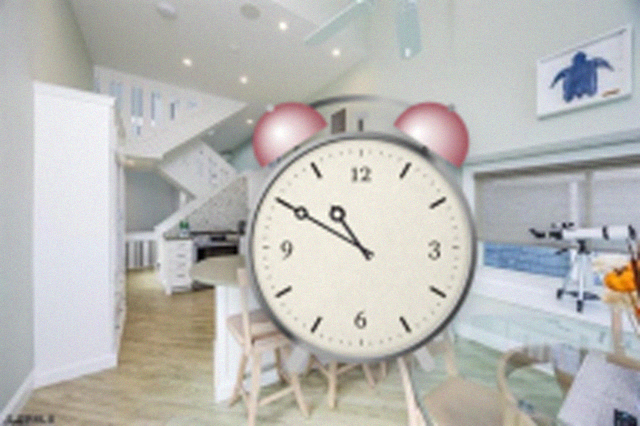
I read 10,50
